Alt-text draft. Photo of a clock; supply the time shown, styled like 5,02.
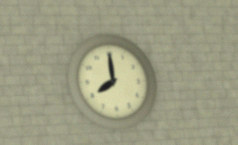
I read 8,00
